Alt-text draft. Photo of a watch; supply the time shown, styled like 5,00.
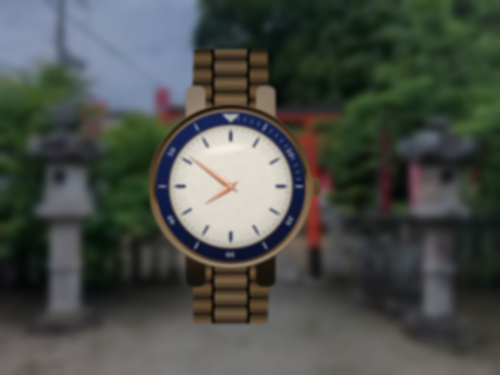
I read 7,51
